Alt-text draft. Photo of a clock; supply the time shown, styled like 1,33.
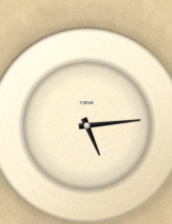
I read 5,14
